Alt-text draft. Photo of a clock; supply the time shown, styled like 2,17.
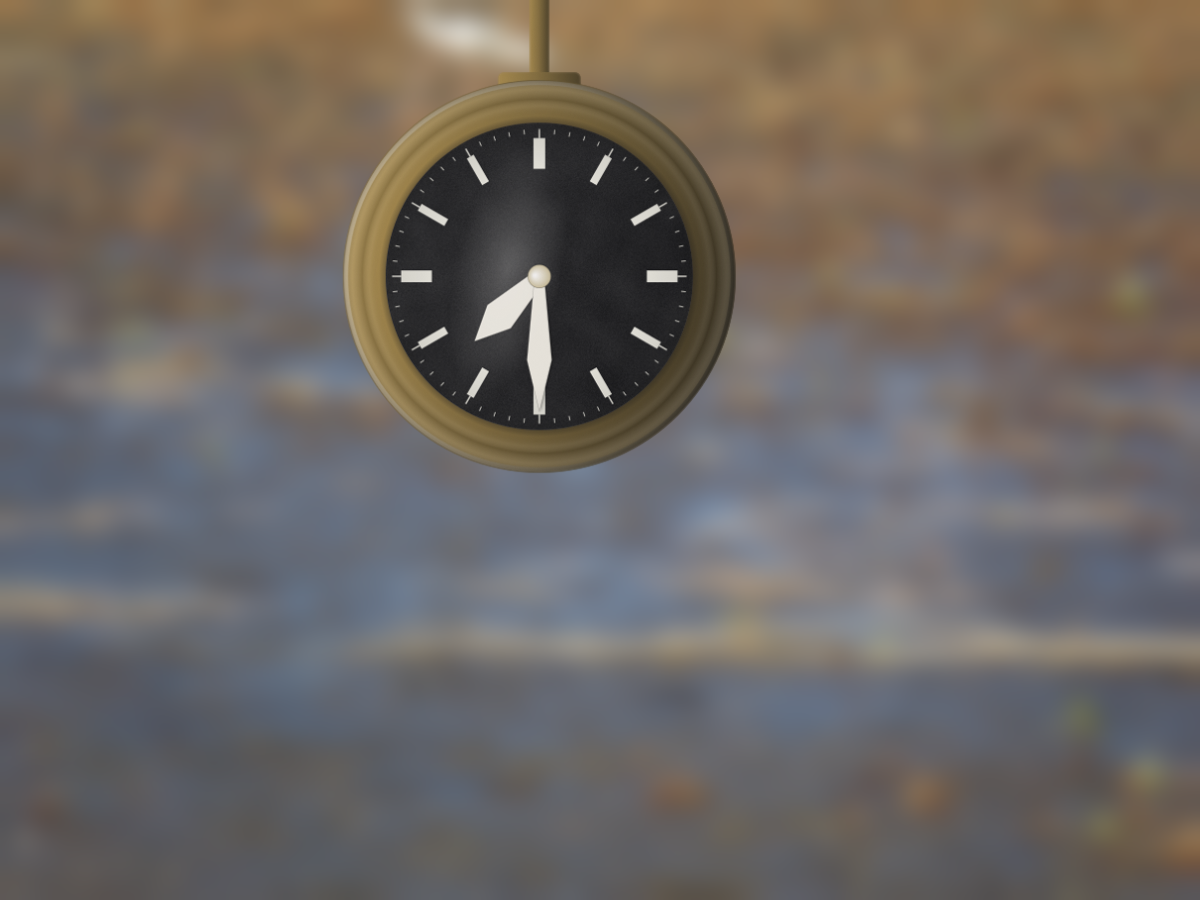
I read 7,30
